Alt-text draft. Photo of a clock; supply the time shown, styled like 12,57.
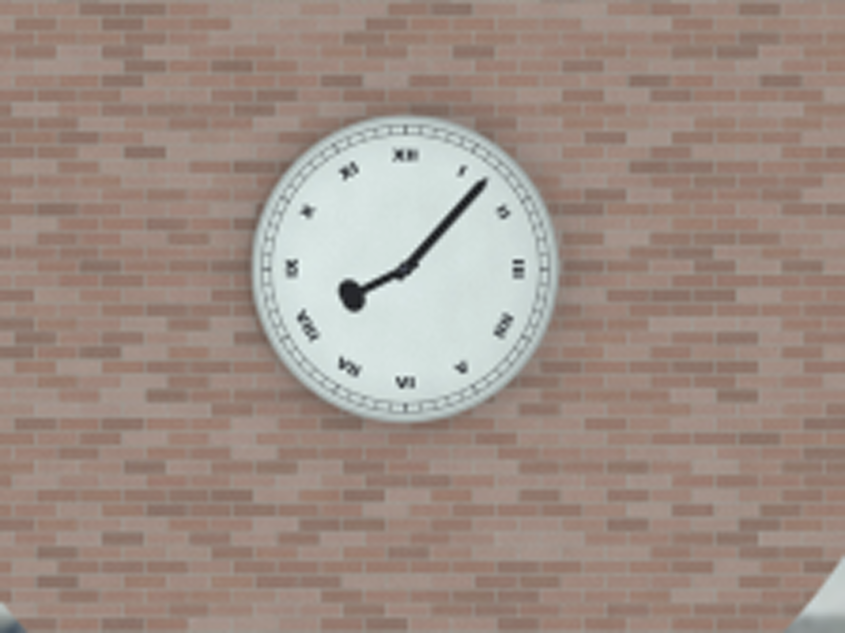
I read 8,07
